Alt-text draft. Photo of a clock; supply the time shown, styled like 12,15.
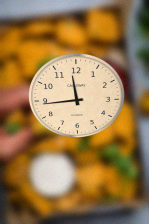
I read 11,44
